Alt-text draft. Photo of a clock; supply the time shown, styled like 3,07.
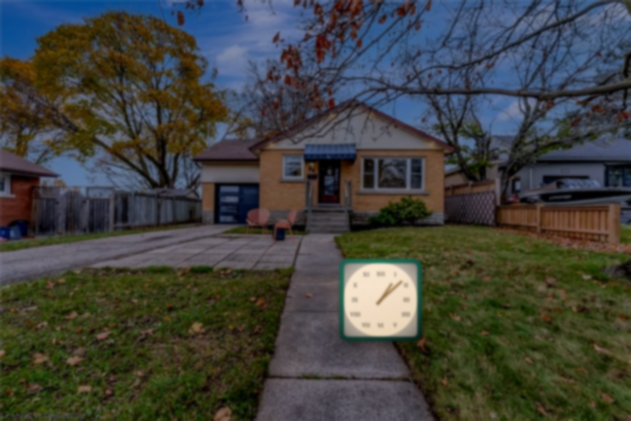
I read 1,08
